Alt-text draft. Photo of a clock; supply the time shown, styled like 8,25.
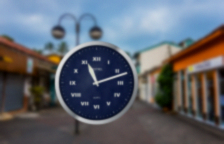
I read 11,12
